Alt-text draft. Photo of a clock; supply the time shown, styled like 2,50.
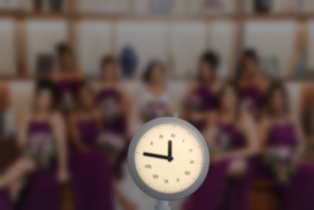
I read 11,45
